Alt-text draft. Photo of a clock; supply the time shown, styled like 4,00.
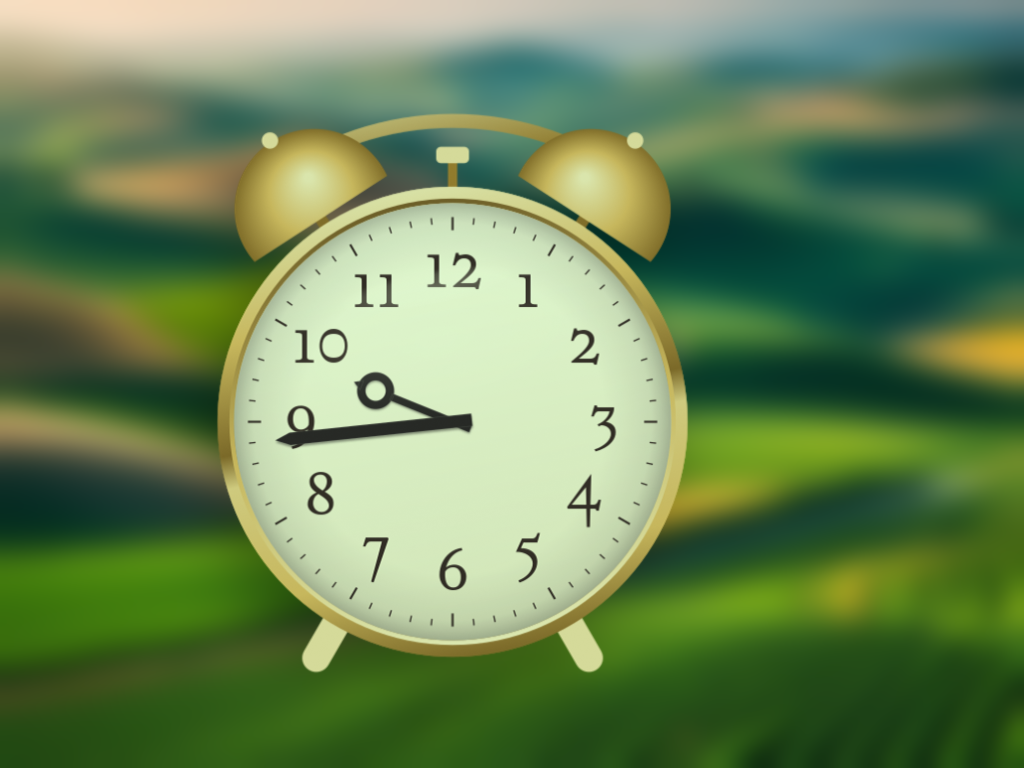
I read 9,44
